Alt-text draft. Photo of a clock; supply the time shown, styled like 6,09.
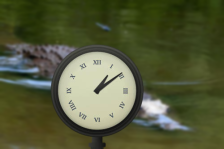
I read 1,09
